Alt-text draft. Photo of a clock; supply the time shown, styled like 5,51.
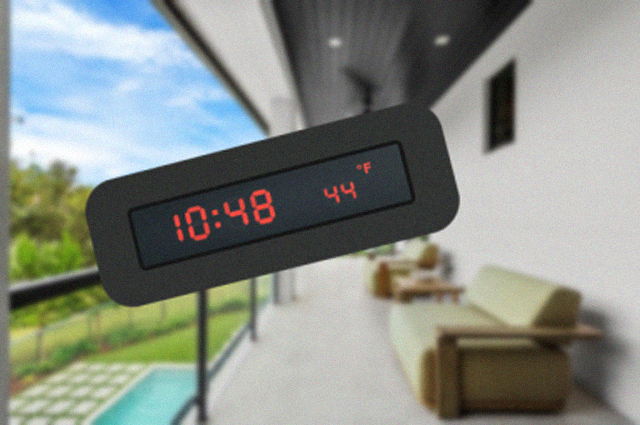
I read 10,48
